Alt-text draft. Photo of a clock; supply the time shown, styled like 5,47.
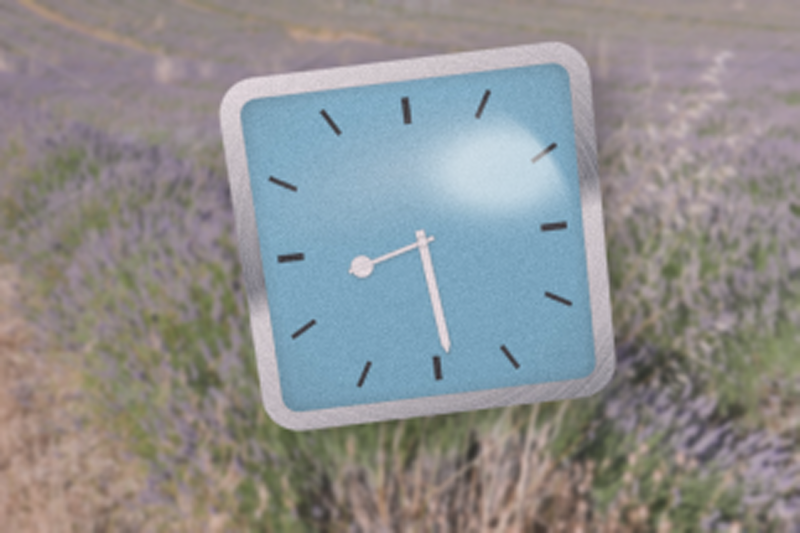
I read 8,29
